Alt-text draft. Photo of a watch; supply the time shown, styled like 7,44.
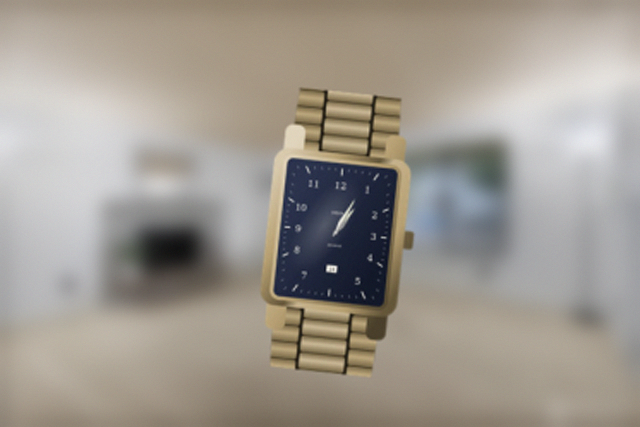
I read 1,04
